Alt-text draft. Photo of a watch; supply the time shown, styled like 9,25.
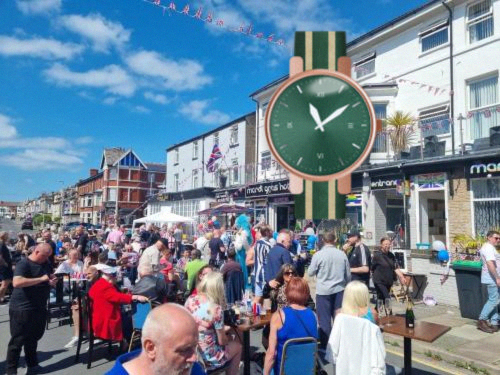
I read 11,09
